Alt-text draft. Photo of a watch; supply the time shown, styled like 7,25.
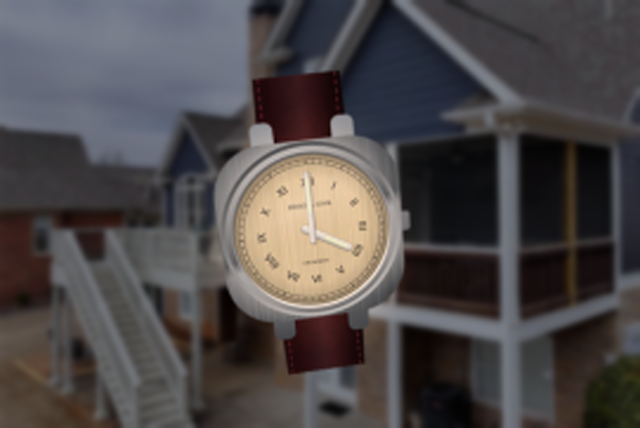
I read 4,00
